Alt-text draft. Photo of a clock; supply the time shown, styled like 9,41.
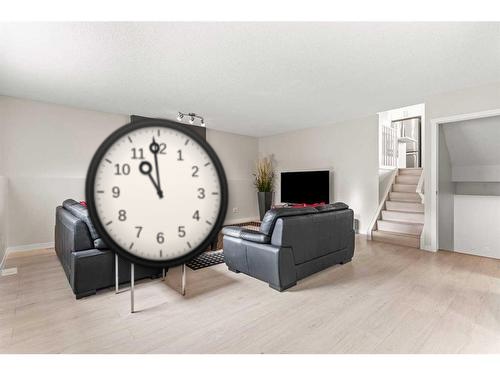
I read 10,59
